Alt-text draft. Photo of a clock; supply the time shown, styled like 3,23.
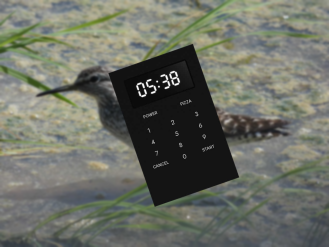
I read 5,38
